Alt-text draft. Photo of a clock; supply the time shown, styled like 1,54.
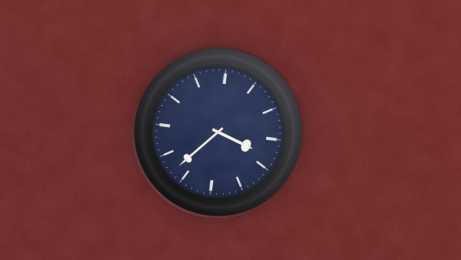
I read 3,37
